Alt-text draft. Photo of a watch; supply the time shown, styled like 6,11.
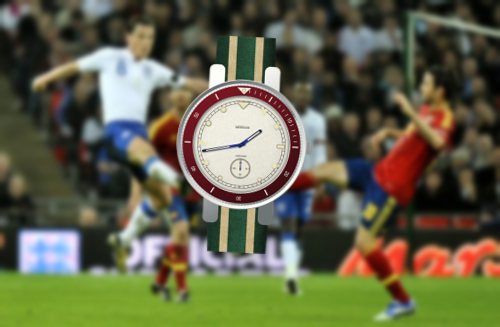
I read 1,43
